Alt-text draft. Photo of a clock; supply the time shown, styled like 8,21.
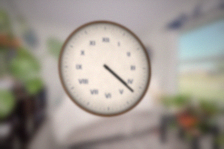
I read 4,22
